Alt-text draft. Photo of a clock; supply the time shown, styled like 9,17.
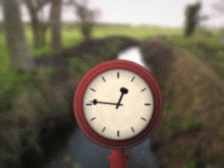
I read 12,46
